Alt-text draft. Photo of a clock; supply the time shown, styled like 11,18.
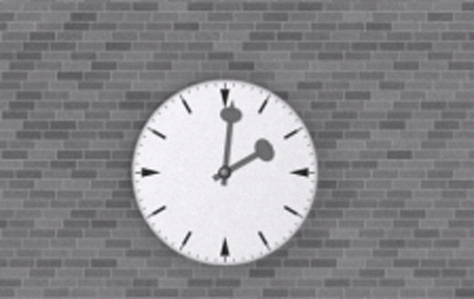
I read 2,01
